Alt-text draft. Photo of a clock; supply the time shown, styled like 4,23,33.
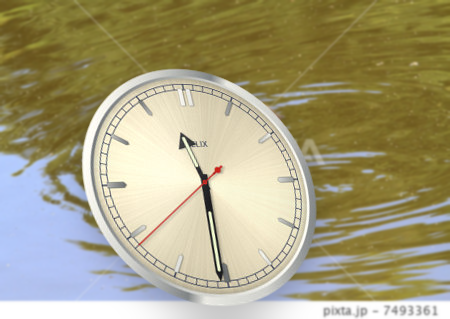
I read 11,30,39
